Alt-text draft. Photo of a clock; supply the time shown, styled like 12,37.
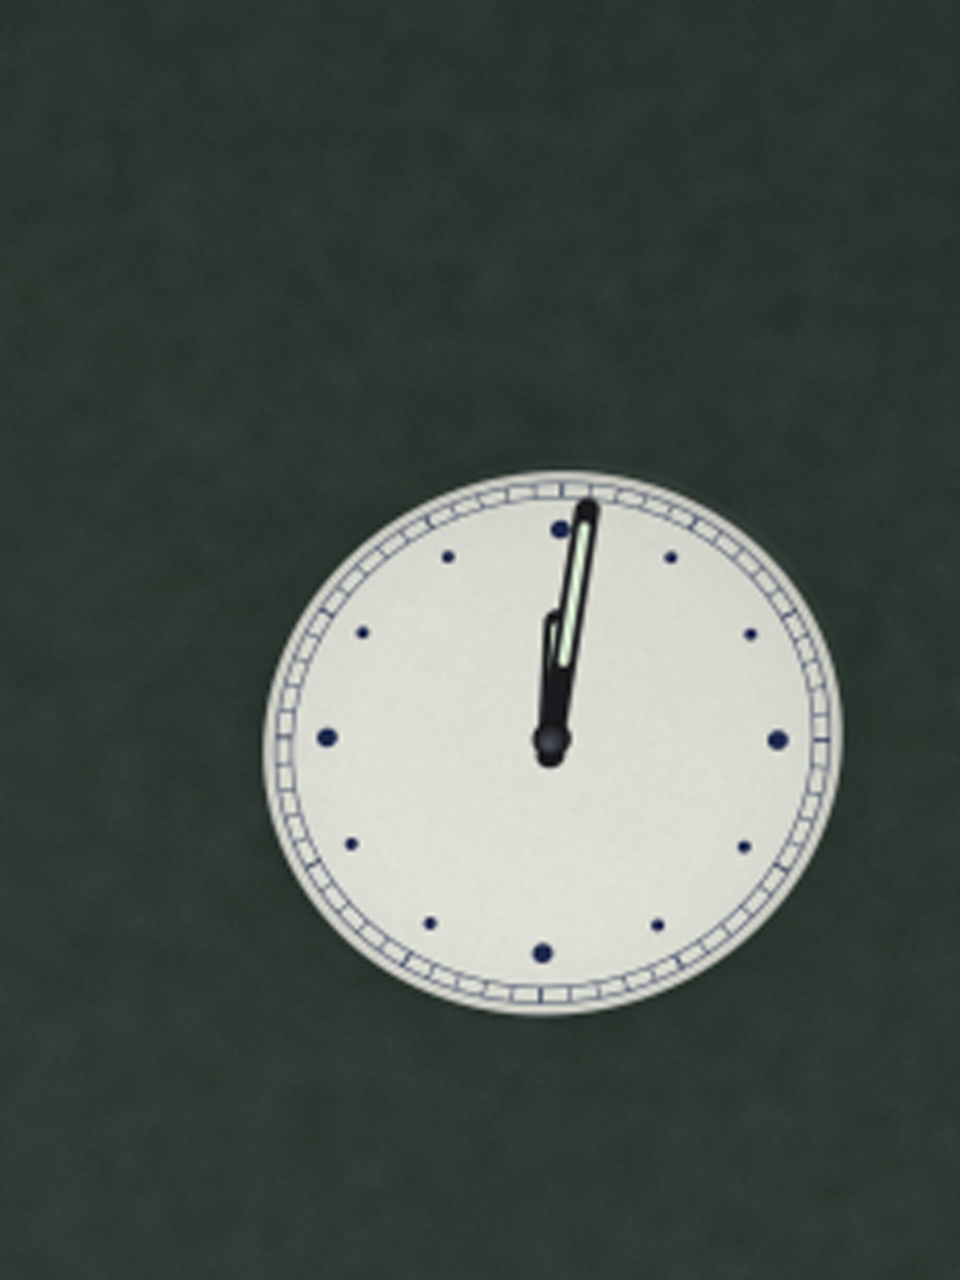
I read 12,01
